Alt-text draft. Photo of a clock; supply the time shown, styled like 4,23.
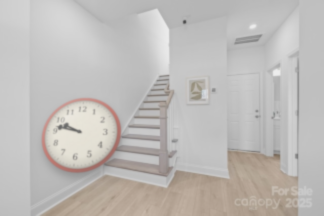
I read 9,47
